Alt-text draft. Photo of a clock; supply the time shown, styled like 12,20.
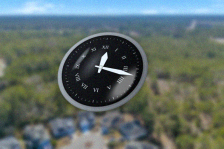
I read 12,17
